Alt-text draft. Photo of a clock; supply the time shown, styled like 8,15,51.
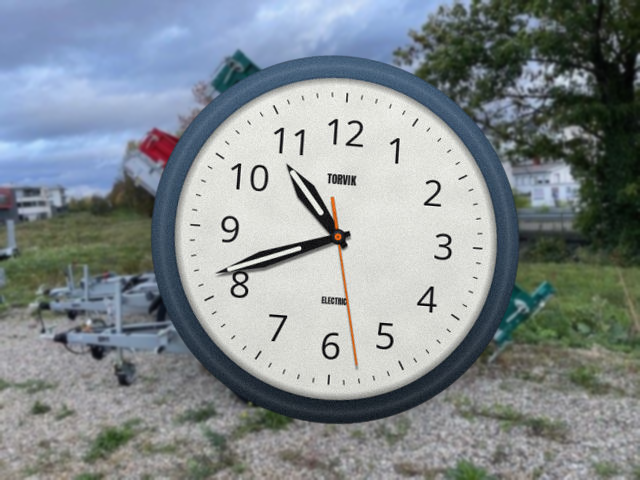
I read 10,41,28
